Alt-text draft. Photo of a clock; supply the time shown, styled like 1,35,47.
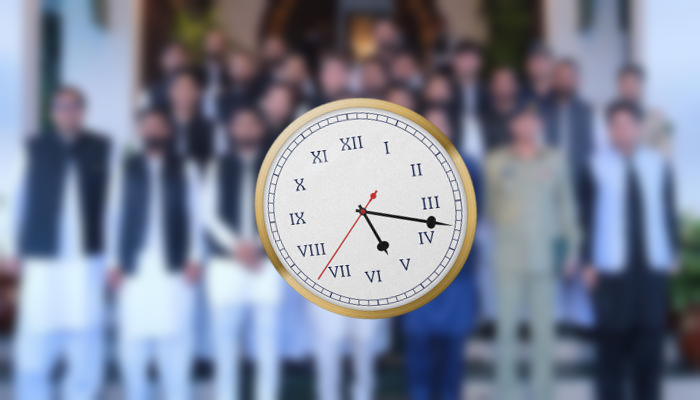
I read 5,17,37
